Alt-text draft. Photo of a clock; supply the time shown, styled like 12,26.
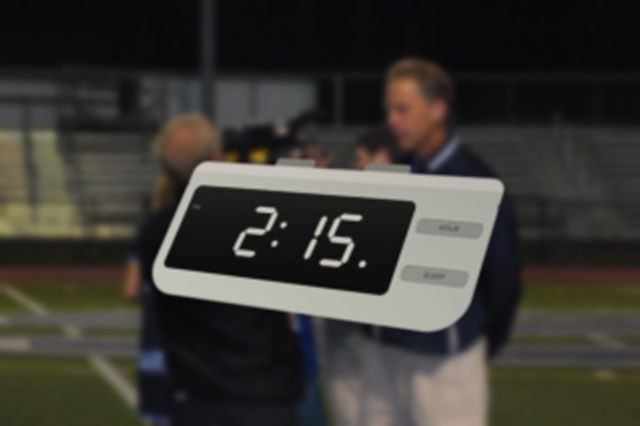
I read 2,15
